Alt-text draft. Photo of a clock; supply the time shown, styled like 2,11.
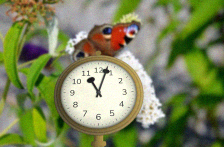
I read 11,03
